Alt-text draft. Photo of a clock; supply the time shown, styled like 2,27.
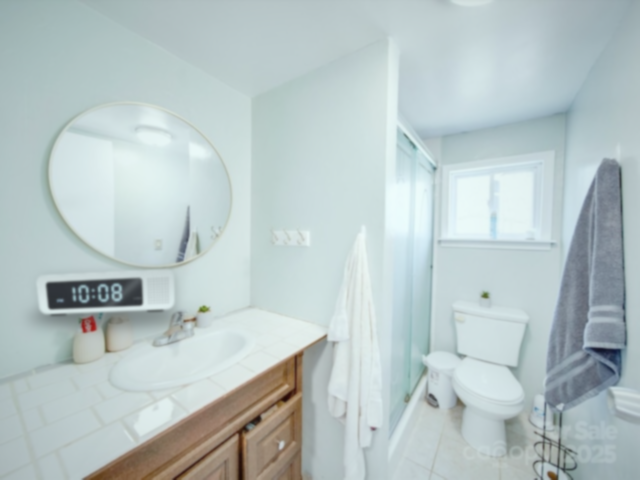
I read 10,08
